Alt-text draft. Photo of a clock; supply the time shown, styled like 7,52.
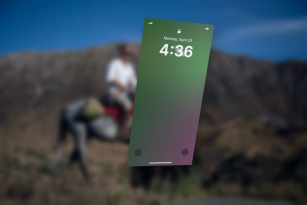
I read 4,36
